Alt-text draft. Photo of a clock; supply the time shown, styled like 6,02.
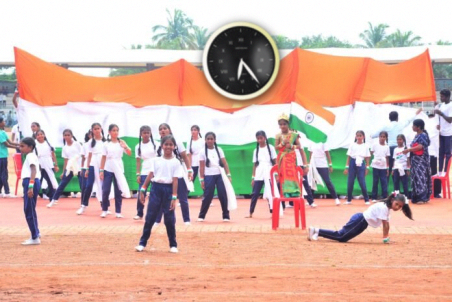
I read 6,24
